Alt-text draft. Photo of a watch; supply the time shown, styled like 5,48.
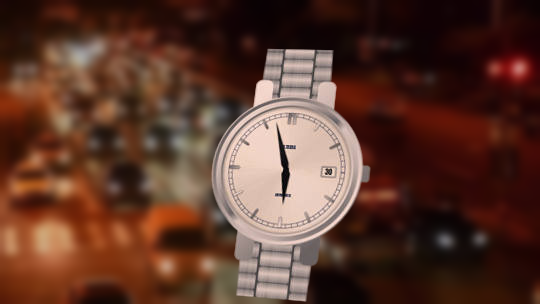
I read 5,57
